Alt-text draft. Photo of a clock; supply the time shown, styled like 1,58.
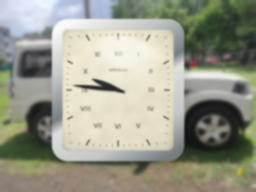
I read 9,46
